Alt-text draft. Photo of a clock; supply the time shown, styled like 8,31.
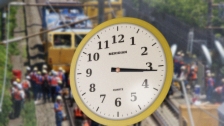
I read 3,16
